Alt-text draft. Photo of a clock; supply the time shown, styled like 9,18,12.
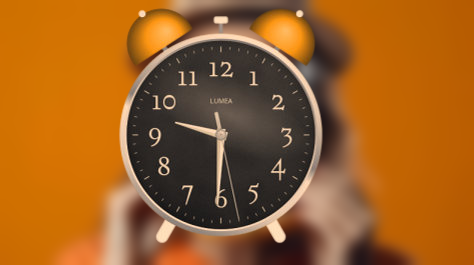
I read 9,30,28
